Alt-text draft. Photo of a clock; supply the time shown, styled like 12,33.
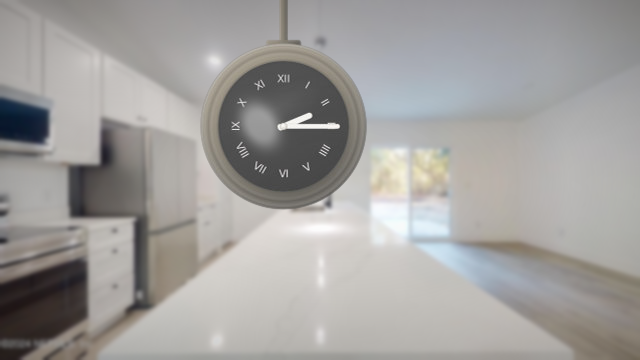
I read 2,15
